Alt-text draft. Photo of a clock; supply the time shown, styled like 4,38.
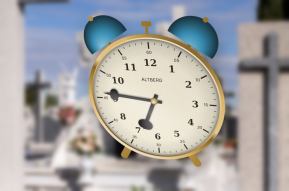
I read 6,46
